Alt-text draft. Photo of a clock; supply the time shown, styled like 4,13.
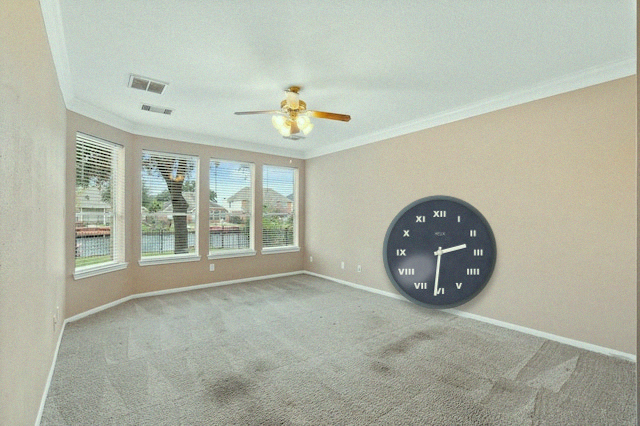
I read 2,31
